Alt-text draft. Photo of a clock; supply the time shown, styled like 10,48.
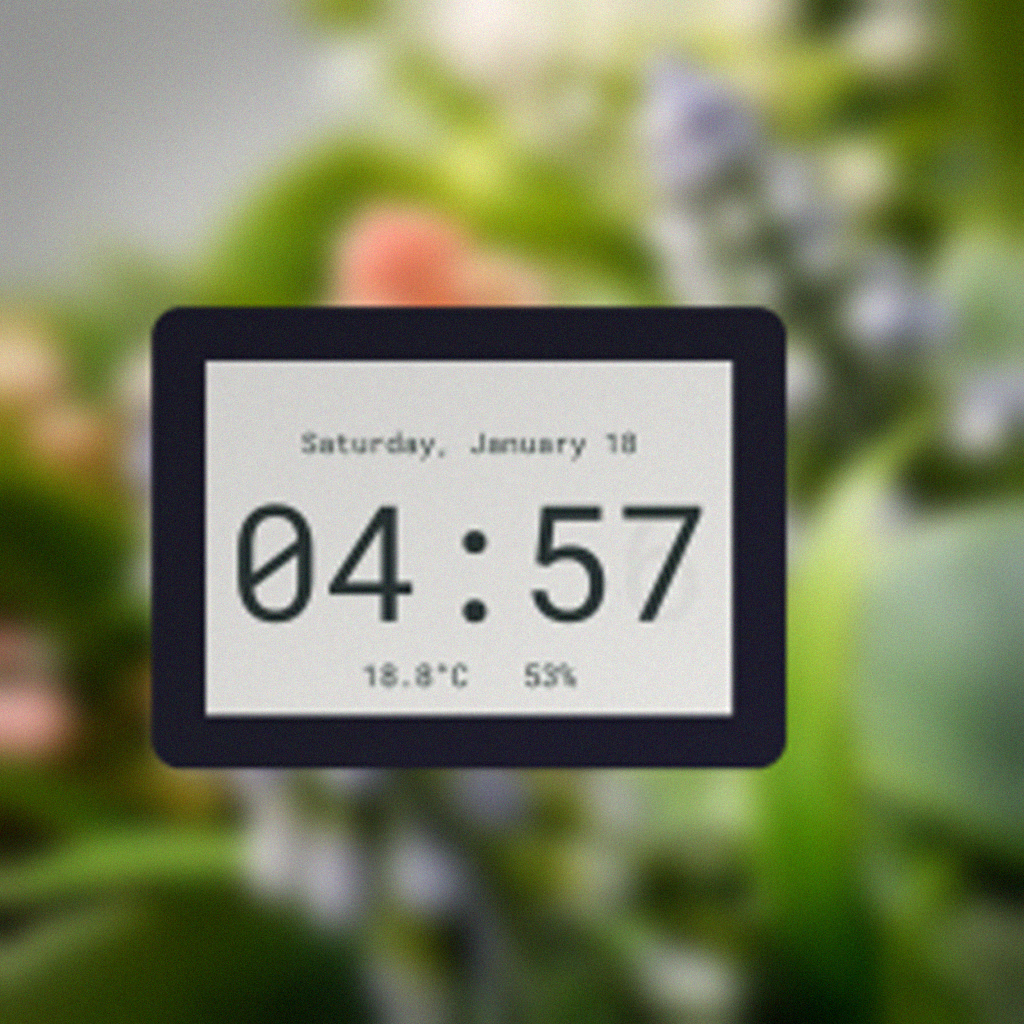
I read 4,57
